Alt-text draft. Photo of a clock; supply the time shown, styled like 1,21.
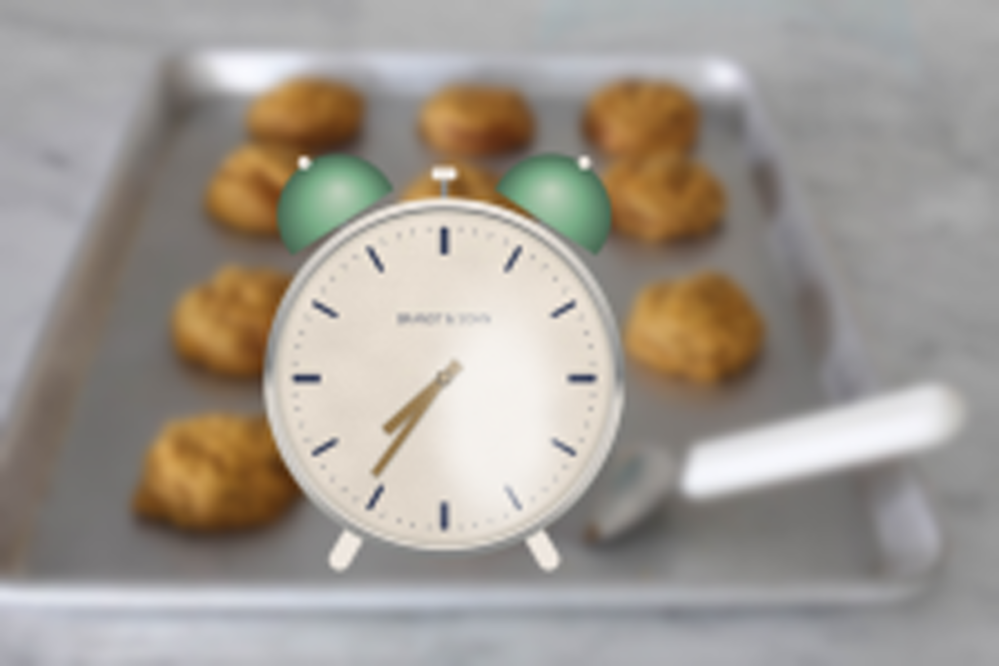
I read 7,36
